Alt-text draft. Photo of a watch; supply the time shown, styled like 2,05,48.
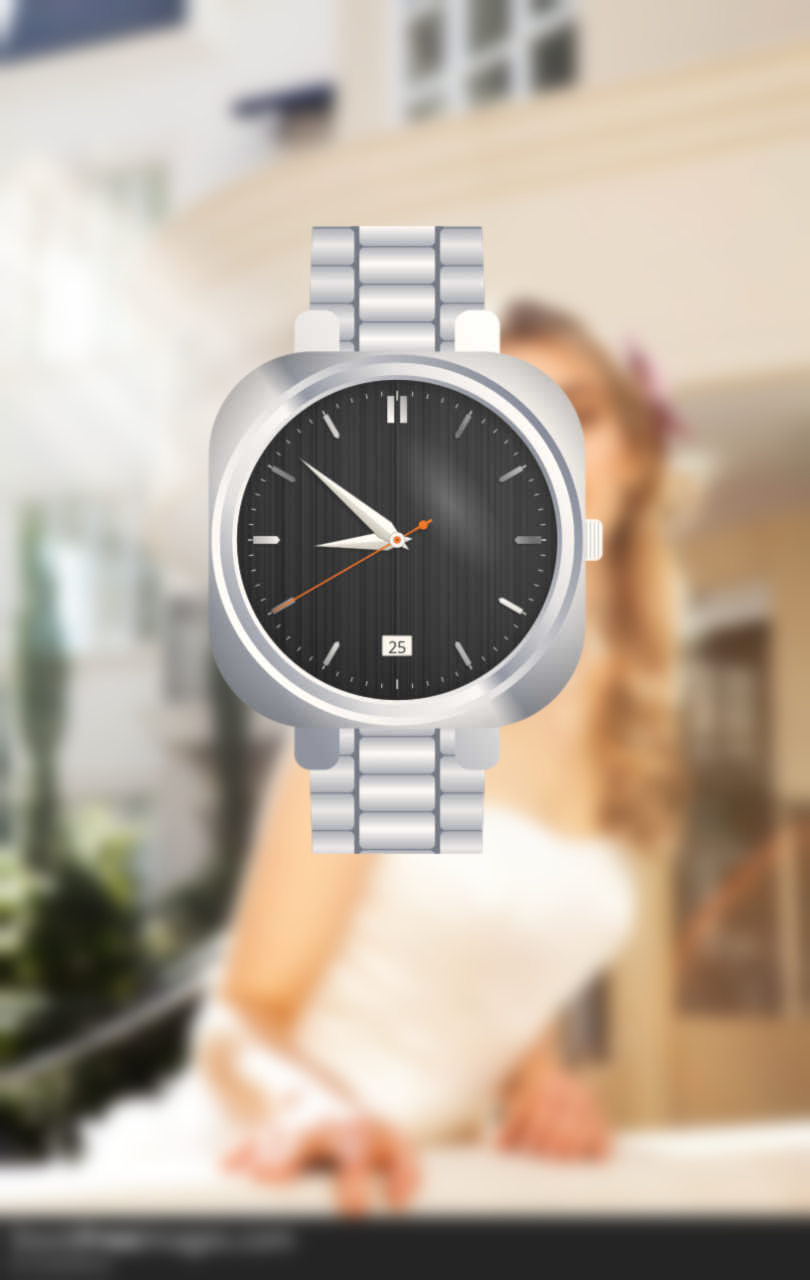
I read 8,51,40
